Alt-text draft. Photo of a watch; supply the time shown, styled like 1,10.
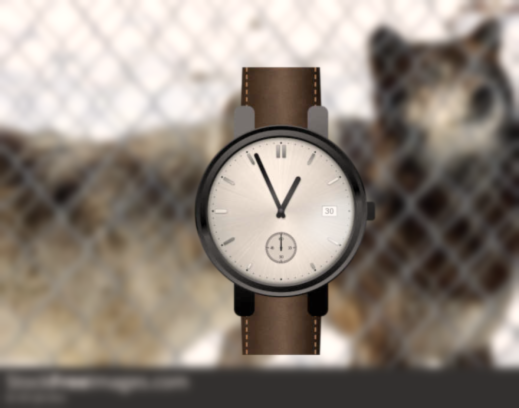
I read 12,56
